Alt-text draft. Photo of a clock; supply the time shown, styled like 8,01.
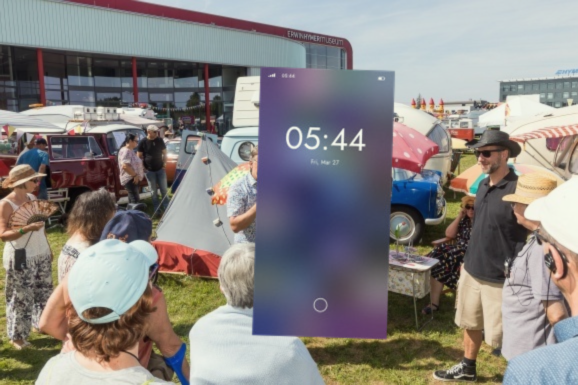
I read 5,44
